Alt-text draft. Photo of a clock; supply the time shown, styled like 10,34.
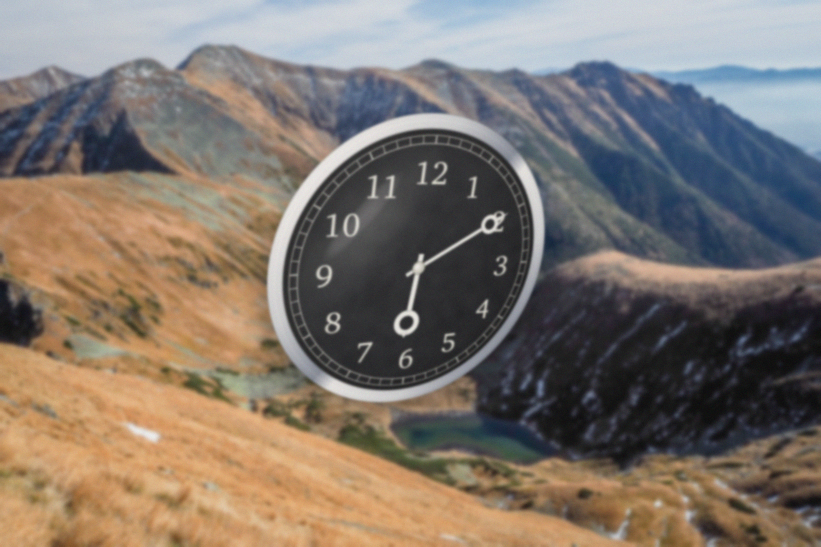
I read 6,10
